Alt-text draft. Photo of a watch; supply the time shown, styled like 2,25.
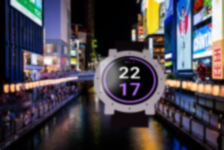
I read 22,17
